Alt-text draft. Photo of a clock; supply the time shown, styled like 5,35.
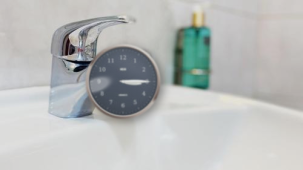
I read 3,15
